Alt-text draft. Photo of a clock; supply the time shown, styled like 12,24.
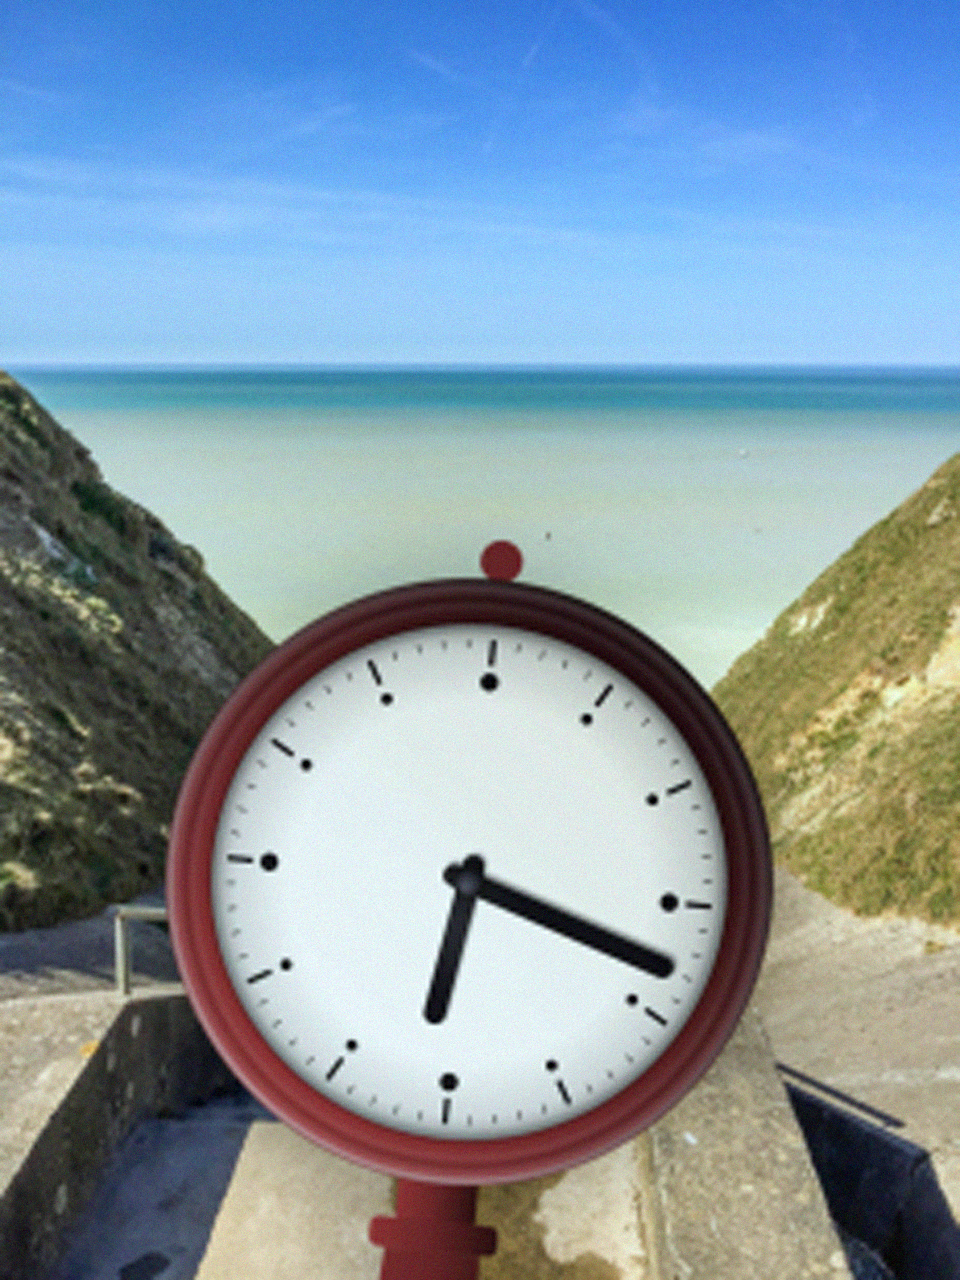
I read 6,18
